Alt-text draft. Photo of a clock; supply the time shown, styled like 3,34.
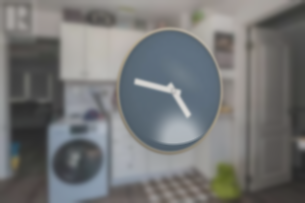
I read 4,47
